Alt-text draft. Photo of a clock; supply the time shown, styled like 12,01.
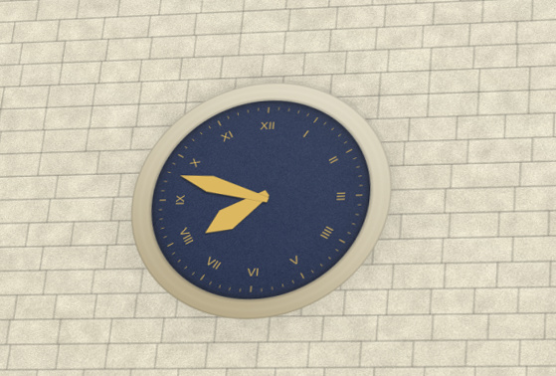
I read 7,48
